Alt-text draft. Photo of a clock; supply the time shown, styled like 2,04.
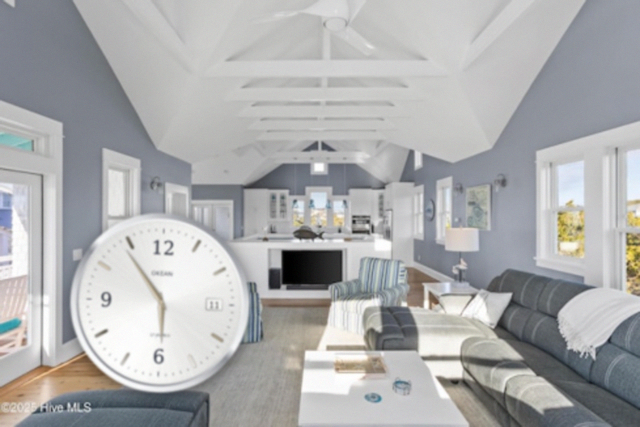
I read 5,54
